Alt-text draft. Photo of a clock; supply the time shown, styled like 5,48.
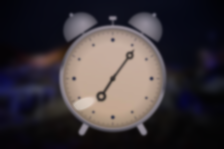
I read 7,06
